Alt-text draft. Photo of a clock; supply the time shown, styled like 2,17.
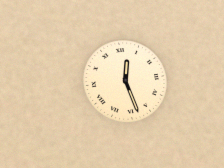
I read 12,28
